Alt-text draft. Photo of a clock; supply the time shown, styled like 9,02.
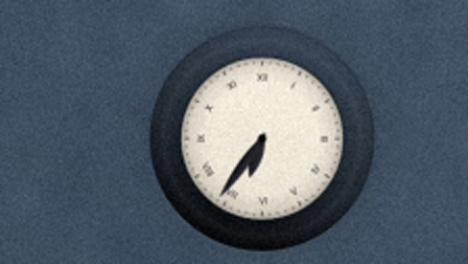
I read 6,36
